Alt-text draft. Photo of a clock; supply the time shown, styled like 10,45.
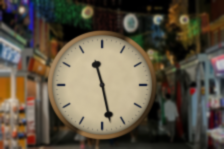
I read 11,28
